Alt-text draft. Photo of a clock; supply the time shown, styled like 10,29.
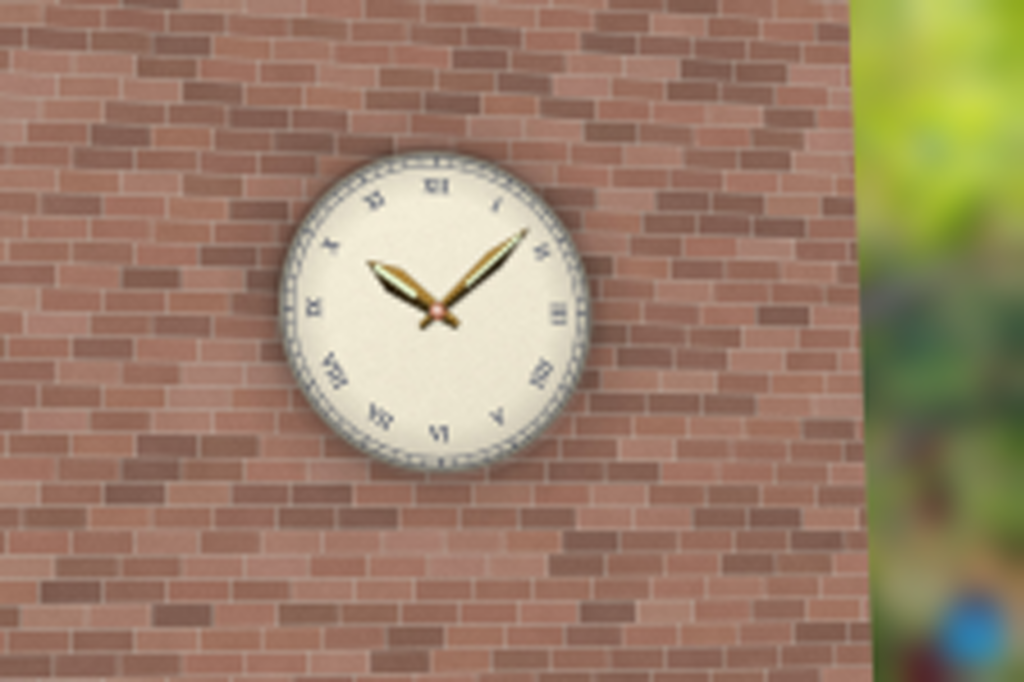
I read 10,08
